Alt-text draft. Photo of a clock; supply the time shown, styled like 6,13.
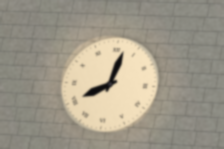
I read 8,02
